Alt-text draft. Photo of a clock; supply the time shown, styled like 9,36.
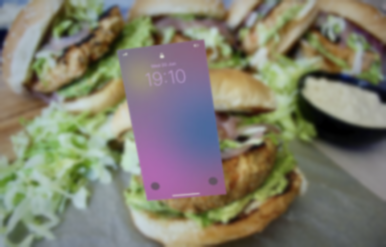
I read 19,10
